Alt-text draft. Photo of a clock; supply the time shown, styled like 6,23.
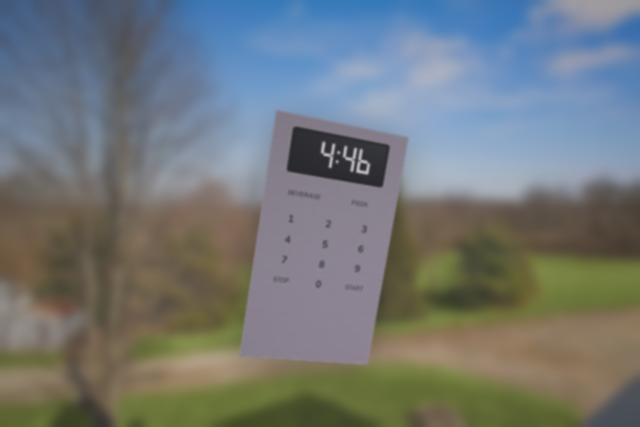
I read 4,46
